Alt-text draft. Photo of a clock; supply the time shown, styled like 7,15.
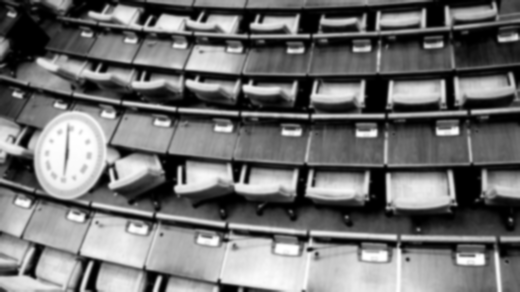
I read 5,59
